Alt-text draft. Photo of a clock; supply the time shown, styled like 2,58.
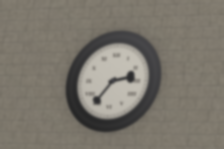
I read 2,36
